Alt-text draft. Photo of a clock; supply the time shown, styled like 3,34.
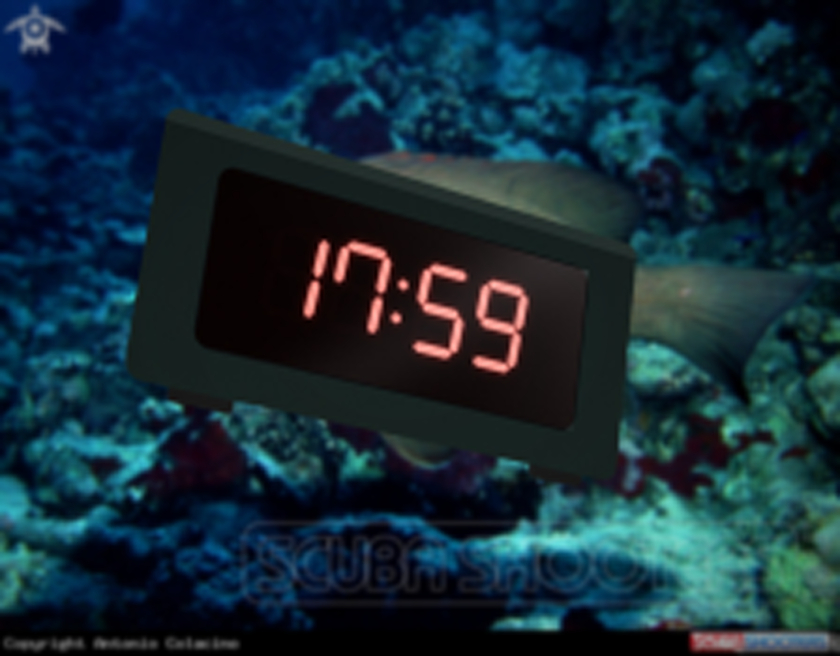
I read 17,59
